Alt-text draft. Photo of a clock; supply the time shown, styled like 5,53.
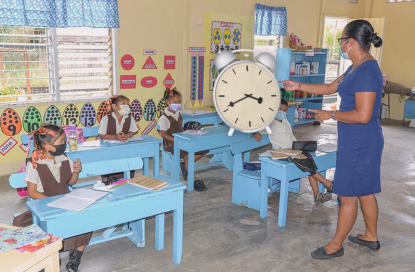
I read 3,41
